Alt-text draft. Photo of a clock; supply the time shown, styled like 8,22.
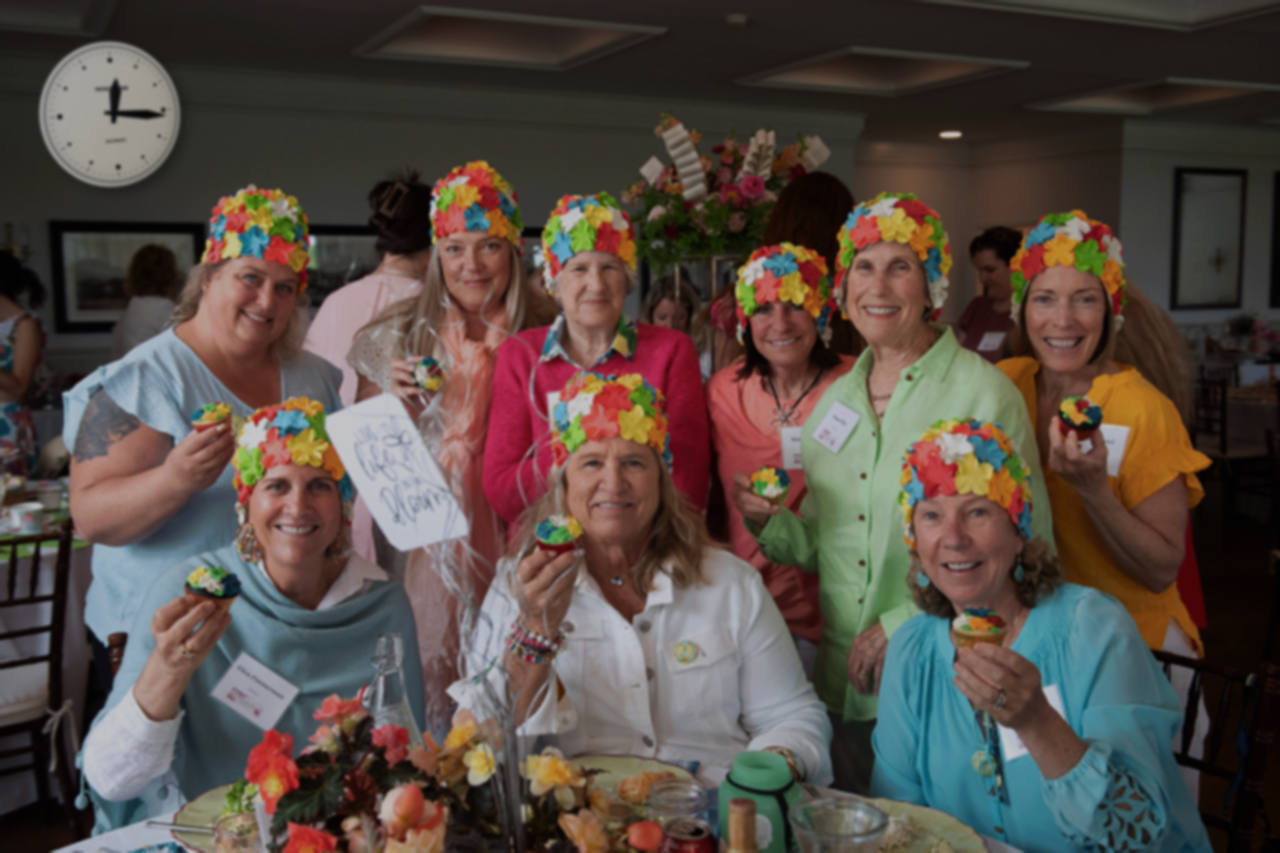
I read 12,16
